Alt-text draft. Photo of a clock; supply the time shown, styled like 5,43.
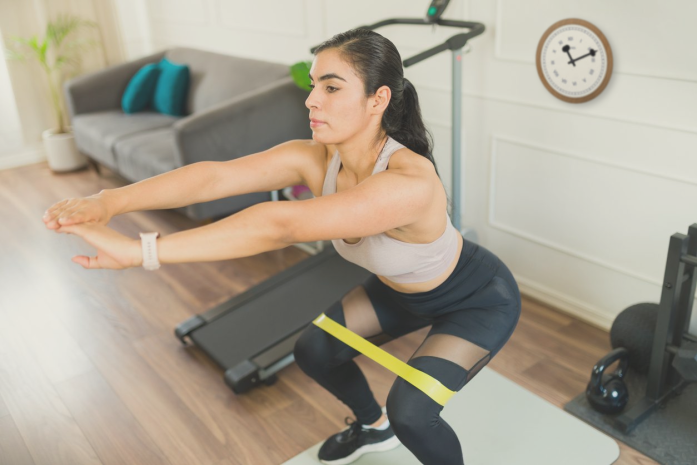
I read 11,12
